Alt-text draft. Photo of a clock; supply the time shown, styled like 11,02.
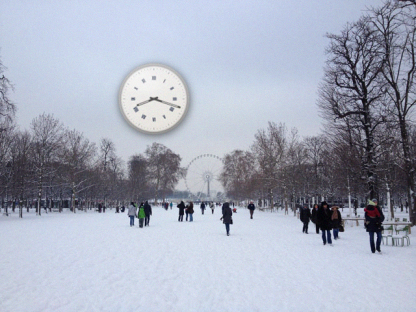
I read 8,18
